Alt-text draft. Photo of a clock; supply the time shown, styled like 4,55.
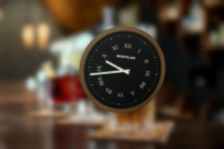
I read 9,43
